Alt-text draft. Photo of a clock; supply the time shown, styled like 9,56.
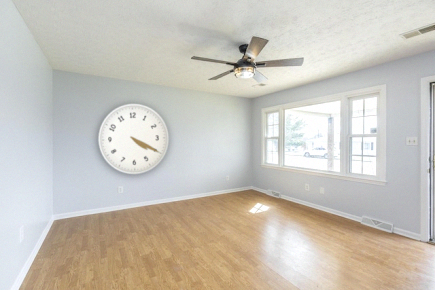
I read 4,20
